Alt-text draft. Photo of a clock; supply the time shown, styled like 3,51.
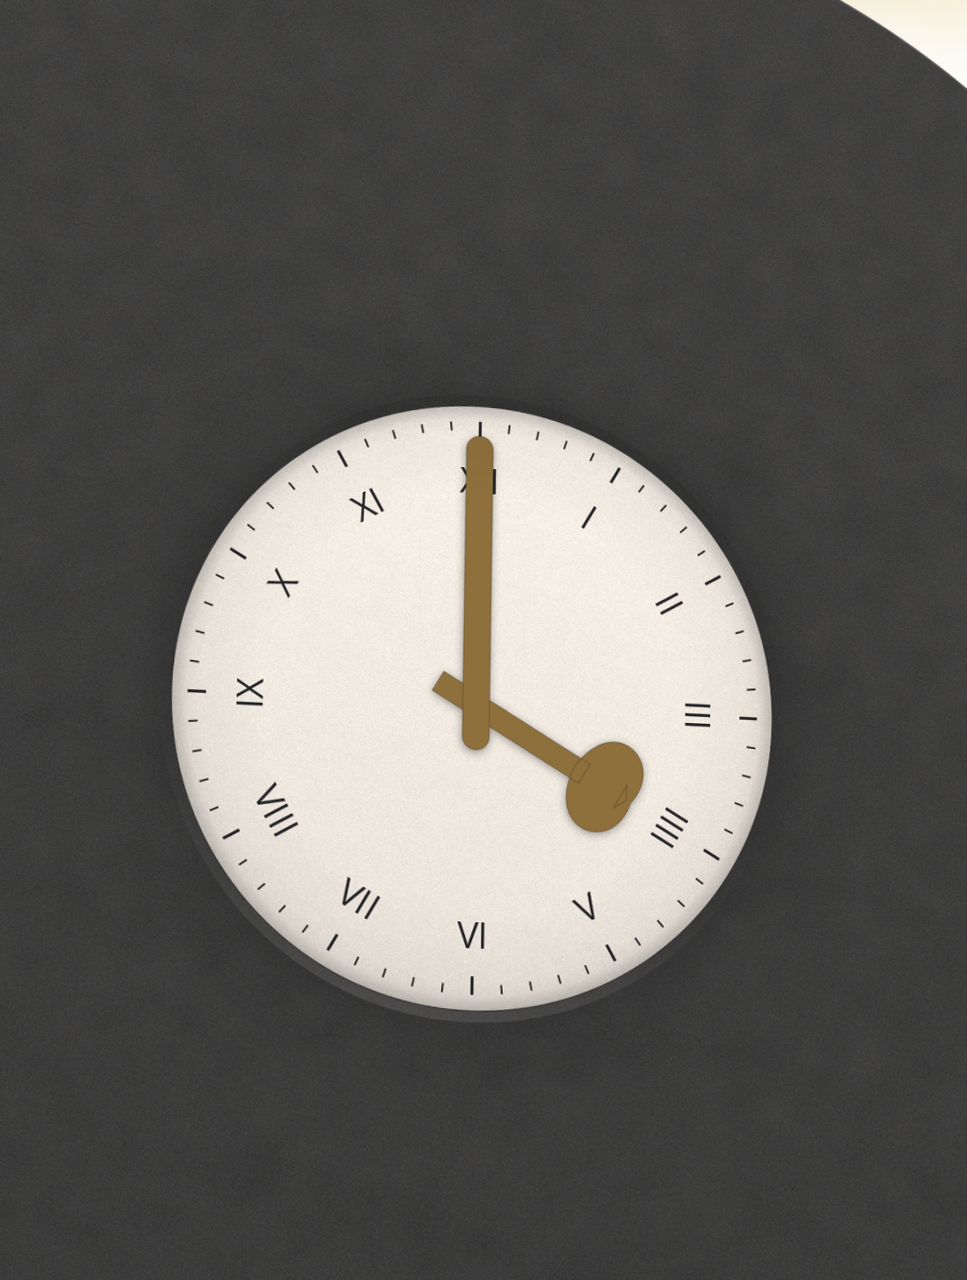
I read 4,00
